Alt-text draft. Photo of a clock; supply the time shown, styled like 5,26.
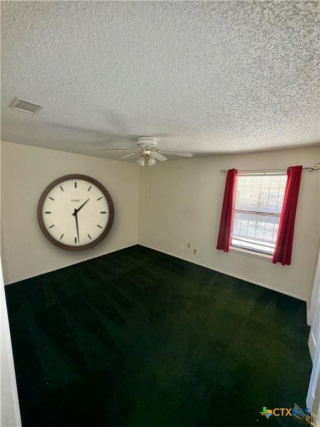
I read 1,29
